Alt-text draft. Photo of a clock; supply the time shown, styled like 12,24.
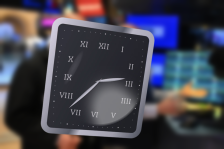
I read 2,37
